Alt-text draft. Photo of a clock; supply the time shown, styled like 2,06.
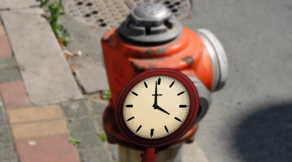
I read 3,59
